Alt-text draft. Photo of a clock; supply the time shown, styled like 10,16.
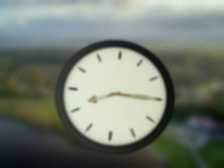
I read 8,15
